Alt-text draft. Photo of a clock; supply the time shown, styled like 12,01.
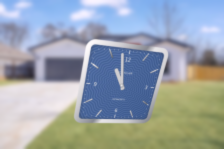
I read 10,58
